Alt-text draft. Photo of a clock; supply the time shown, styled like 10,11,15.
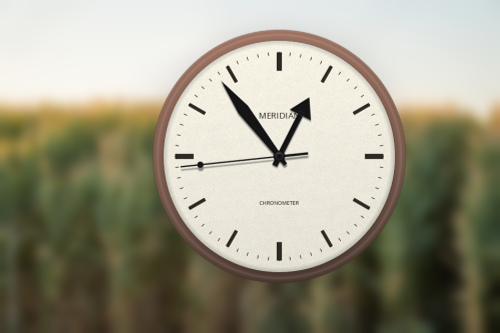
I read 12,53,44
